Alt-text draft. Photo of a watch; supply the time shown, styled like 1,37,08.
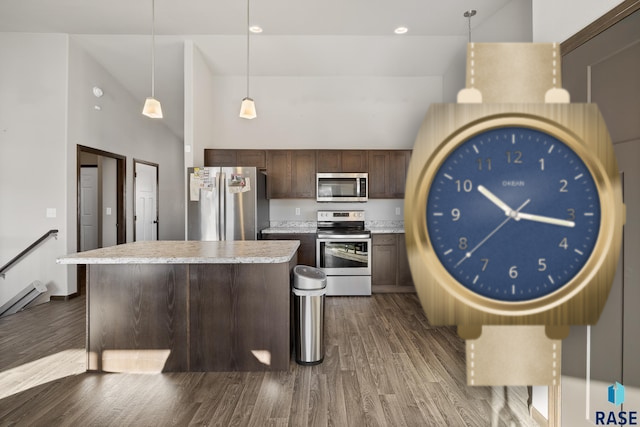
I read 10,16,38
